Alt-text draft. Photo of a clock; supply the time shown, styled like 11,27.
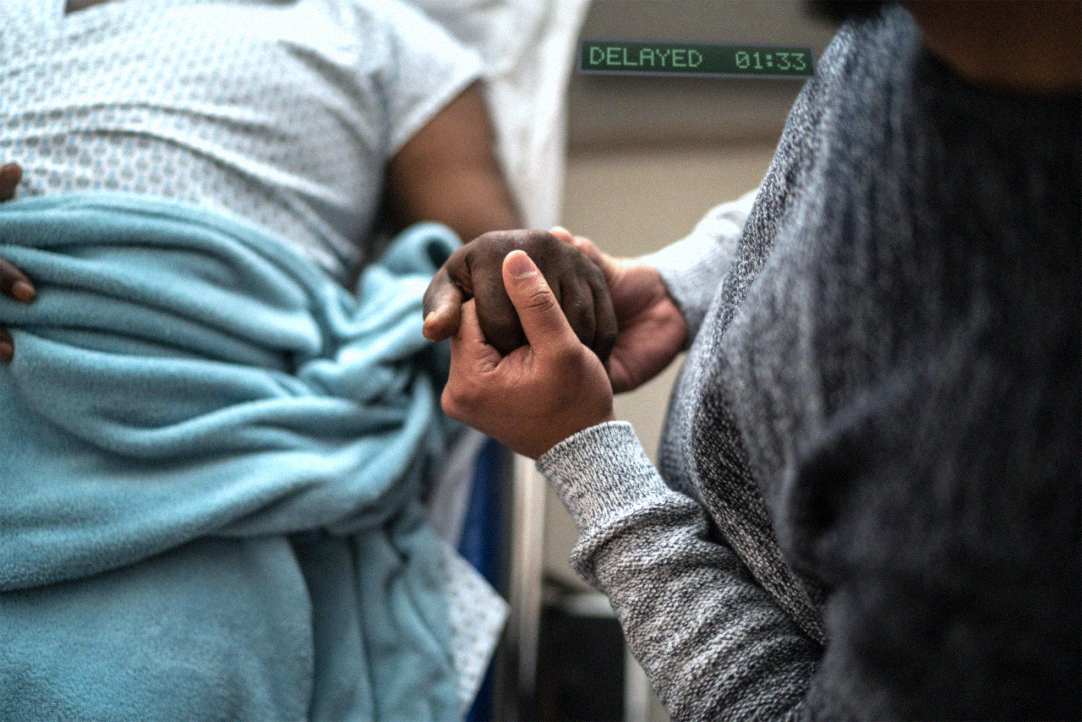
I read 1,33
